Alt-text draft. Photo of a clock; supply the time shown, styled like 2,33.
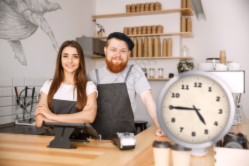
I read 4,45
